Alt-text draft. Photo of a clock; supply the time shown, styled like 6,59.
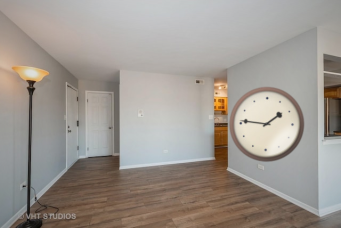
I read 1,46
